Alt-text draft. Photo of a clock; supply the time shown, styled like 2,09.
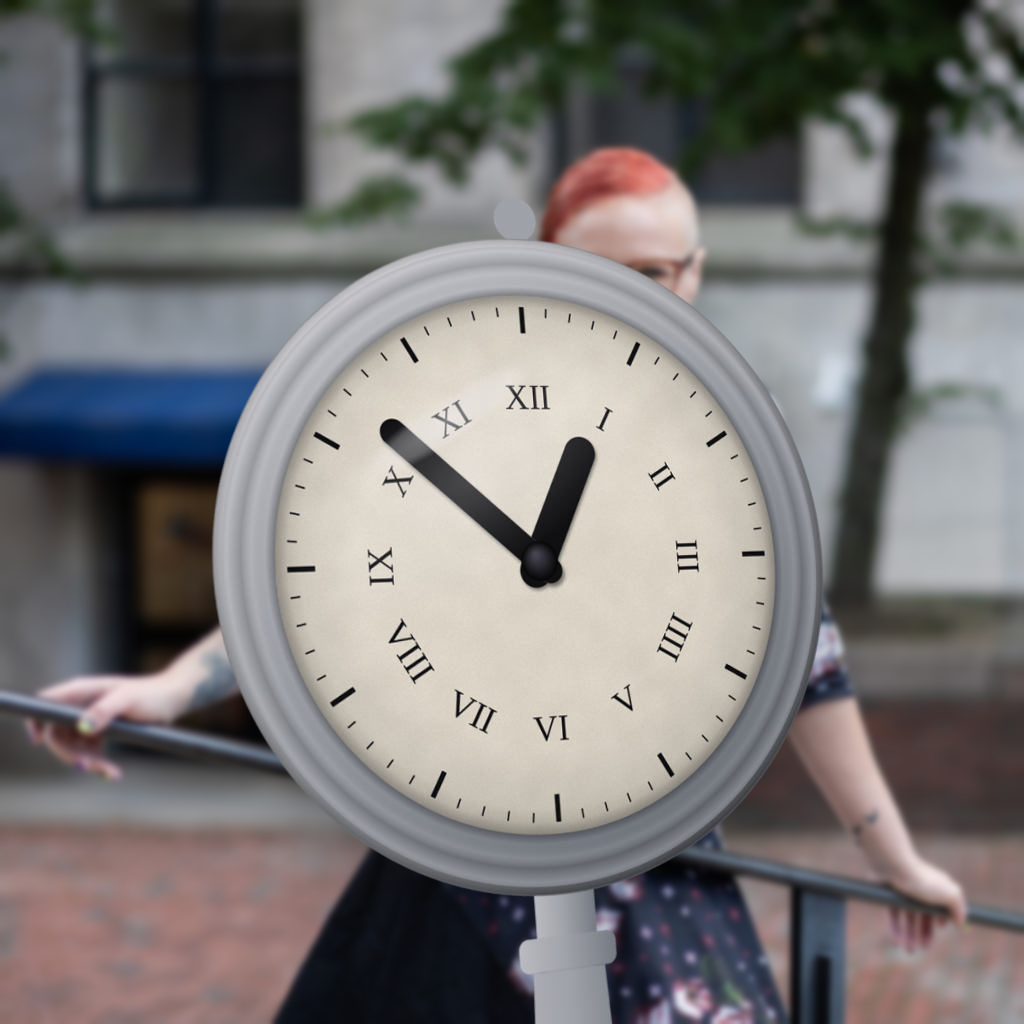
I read 12,52
